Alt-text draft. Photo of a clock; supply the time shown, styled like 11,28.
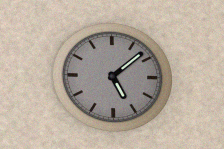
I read 5,08
